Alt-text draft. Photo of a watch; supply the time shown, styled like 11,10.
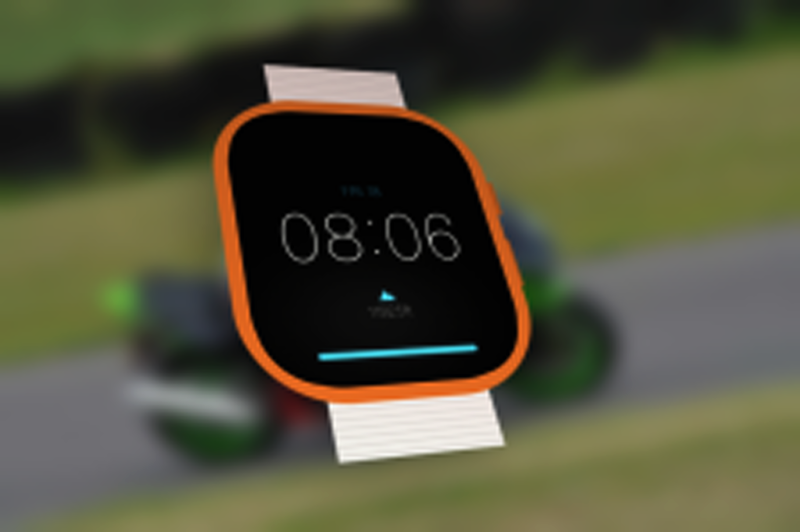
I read 8,06
